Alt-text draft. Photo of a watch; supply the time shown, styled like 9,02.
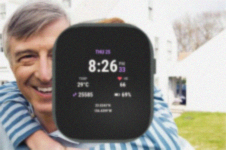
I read 8,26
